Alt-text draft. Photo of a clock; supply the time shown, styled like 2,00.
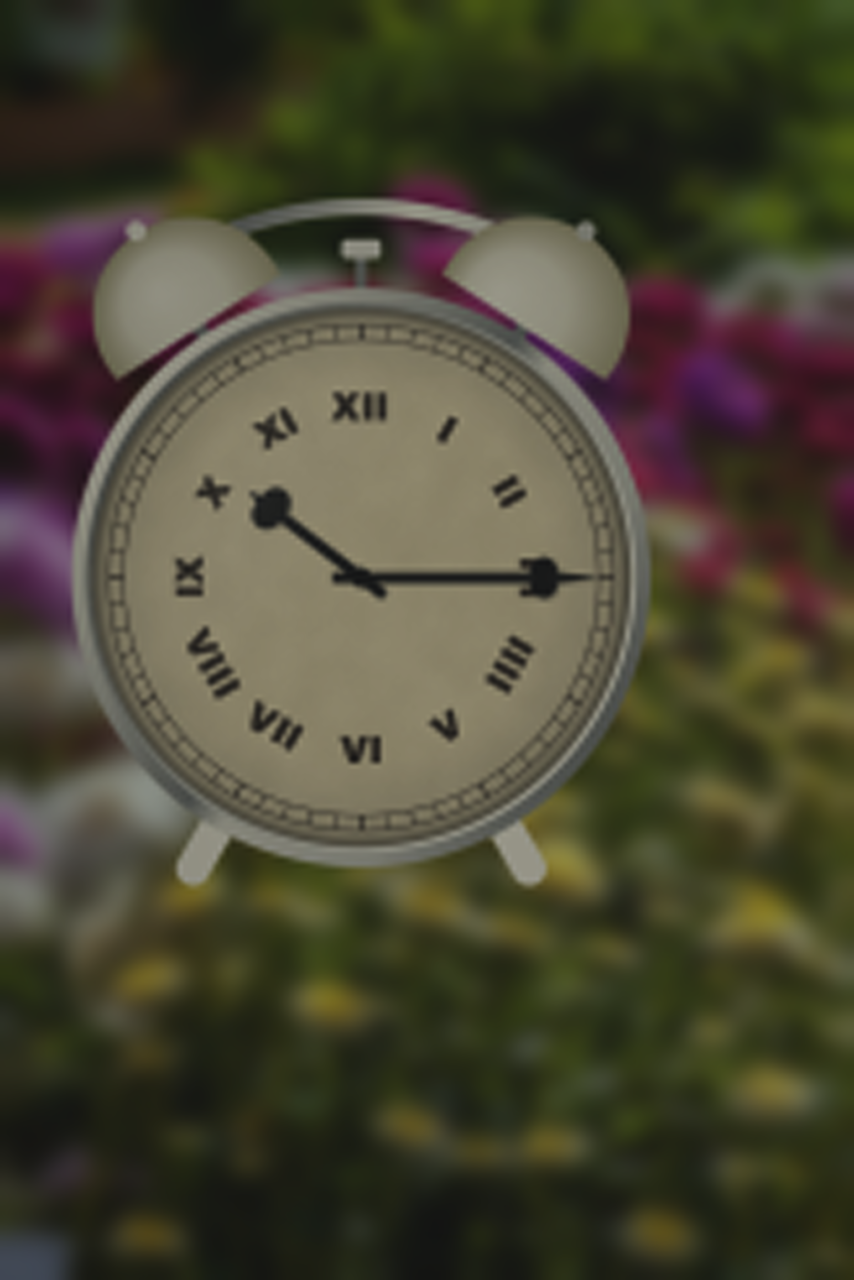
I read 10,15
